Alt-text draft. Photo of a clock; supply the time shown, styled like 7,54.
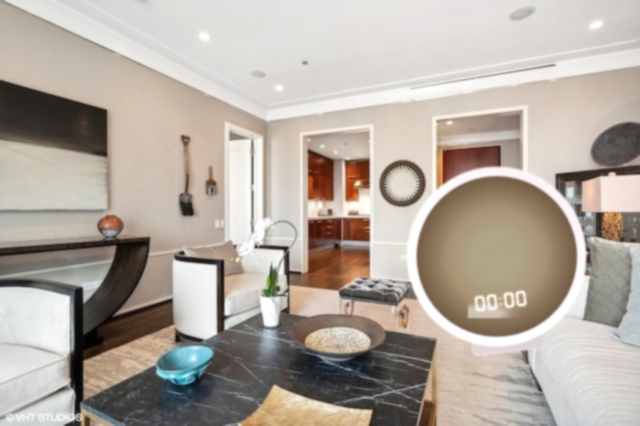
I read 0,00
